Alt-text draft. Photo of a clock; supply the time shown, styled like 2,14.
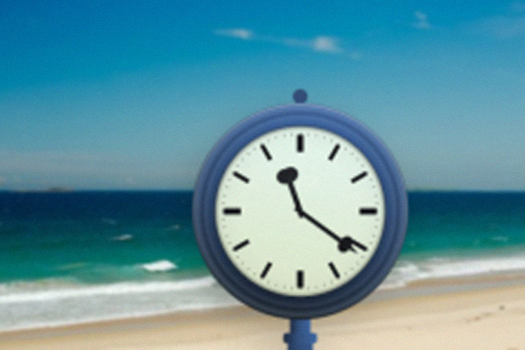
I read 11,21
